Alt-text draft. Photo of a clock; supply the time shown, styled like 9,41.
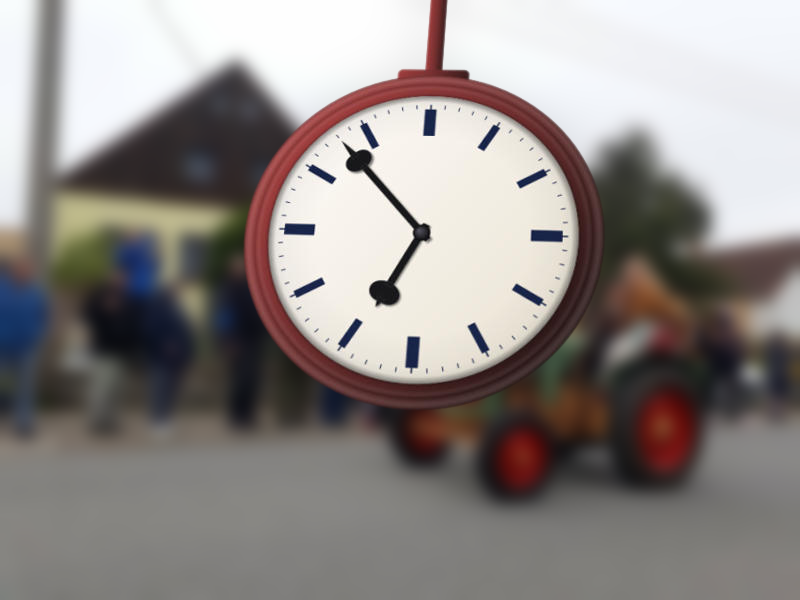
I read 6,53
